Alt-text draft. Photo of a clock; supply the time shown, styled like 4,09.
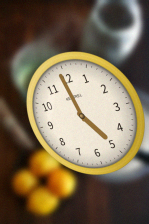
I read 4,59
